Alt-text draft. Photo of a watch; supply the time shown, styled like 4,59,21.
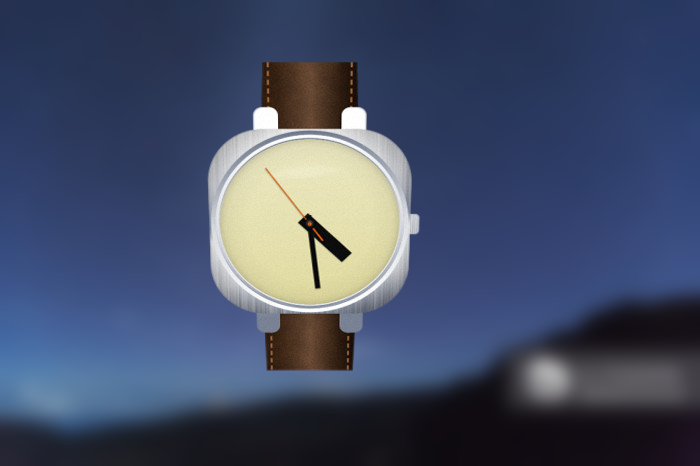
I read 4,28,54
